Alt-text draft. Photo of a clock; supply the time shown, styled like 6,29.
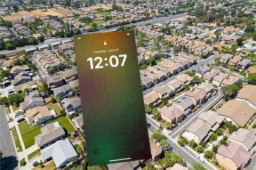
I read 12,07
